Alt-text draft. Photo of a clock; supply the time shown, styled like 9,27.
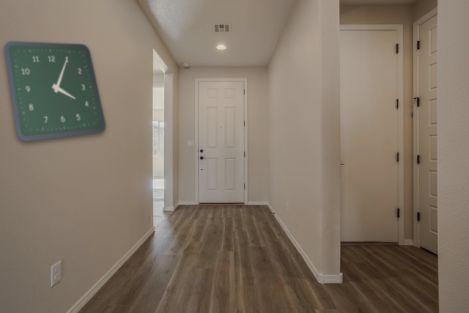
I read 4,05
